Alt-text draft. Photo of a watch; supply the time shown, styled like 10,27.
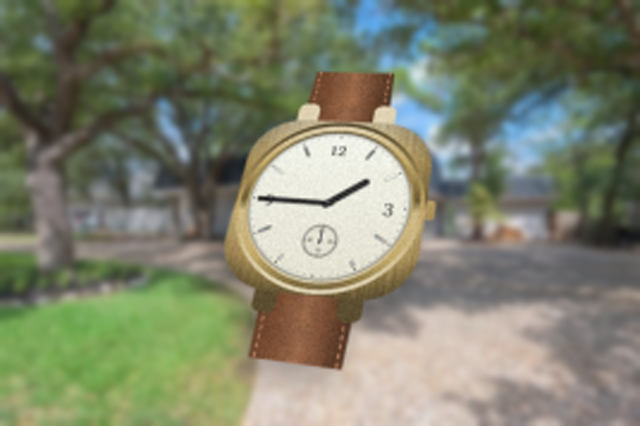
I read 1,45
